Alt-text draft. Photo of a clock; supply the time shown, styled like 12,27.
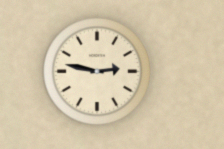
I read 2,47
